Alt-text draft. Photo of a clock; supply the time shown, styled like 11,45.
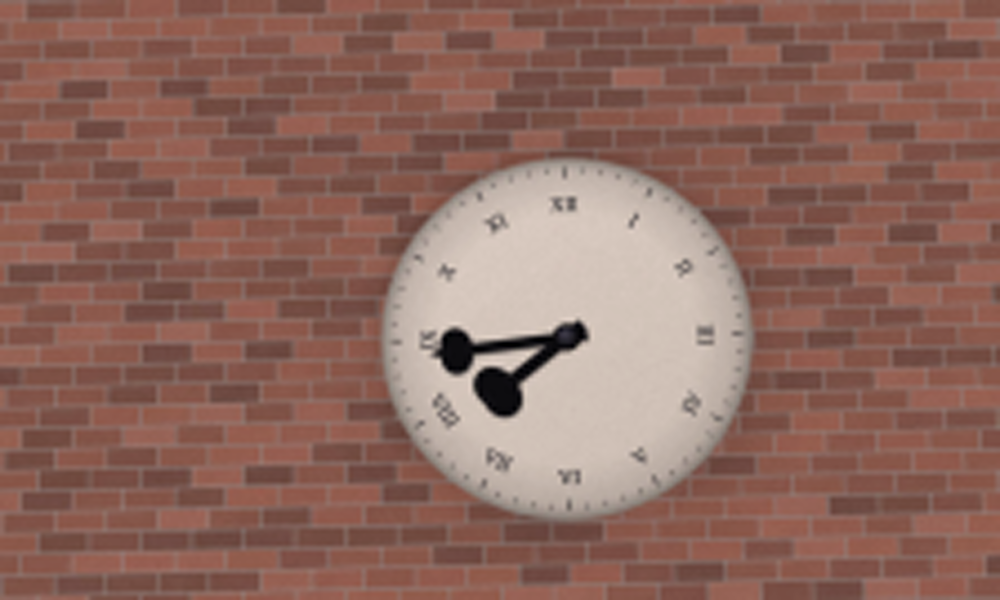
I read 7,44
